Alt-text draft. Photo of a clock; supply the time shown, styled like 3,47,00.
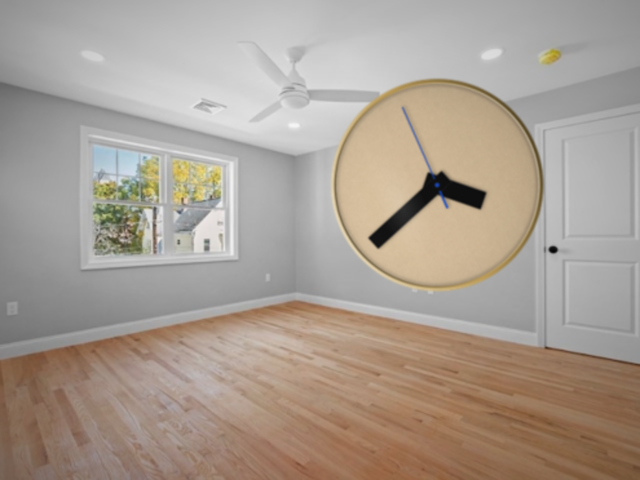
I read 3,37,56
